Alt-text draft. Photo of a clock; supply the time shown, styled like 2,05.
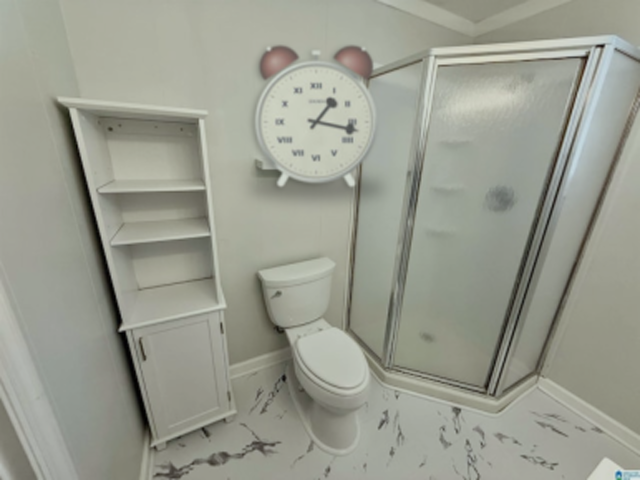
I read 1,17
